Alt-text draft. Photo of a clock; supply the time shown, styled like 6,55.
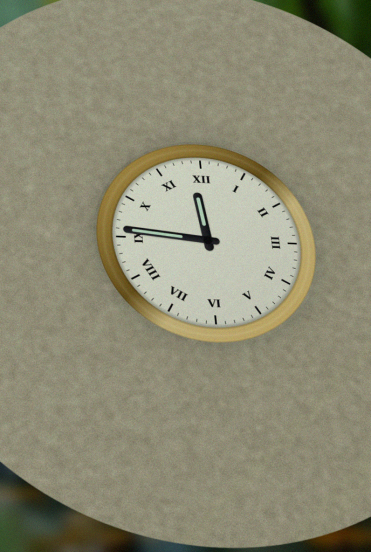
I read 11,46
